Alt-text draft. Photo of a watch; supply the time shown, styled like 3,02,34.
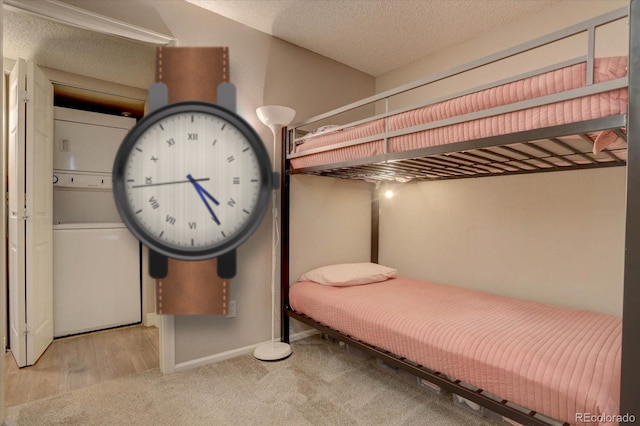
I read 4,24,44
